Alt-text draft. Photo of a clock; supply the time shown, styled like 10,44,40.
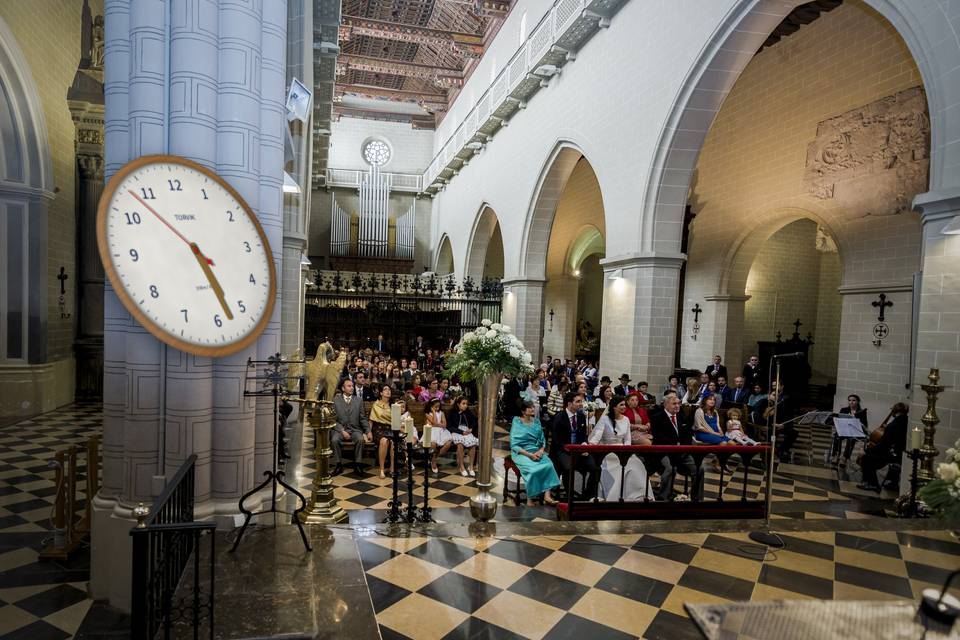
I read 5,27,53
